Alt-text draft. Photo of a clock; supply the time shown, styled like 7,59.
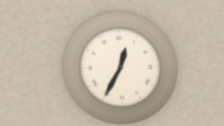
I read 12,35
